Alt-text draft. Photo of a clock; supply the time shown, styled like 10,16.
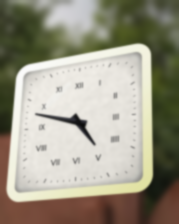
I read 4,48
